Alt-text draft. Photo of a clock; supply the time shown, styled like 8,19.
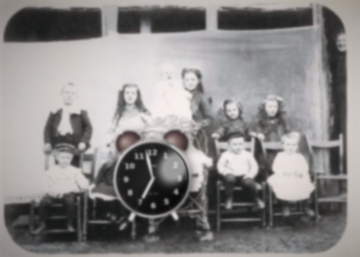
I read 6,58
